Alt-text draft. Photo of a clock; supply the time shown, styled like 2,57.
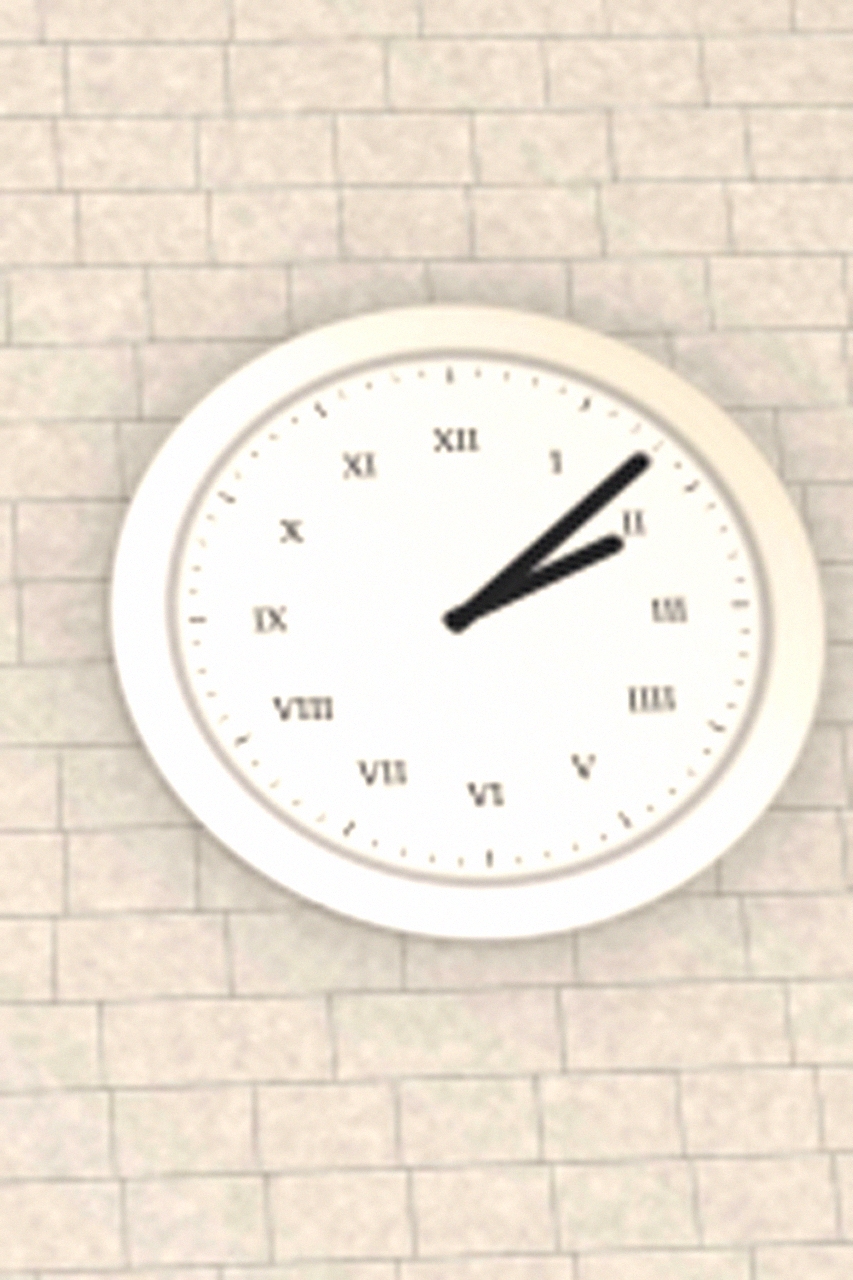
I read 2,08
